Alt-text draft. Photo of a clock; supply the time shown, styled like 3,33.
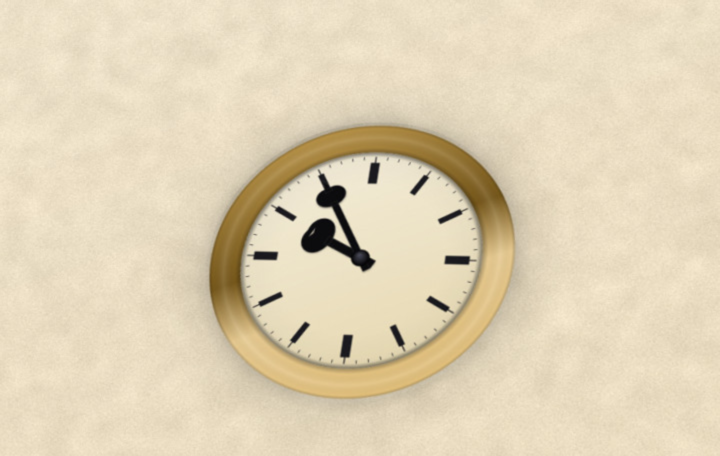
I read 9,55
